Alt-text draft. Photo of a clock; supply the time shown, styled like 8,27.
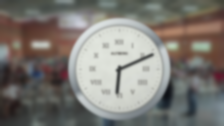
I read 6,11
